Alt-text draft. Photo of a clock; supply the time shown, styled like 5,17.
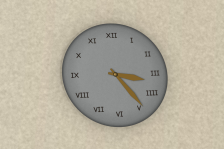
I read 3,24
